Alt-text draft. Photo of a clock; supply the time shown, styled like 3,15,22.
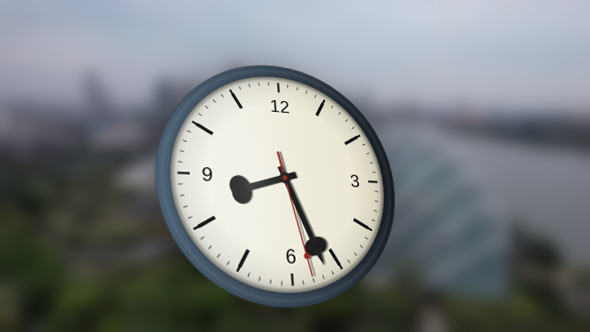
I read 8,26,28
